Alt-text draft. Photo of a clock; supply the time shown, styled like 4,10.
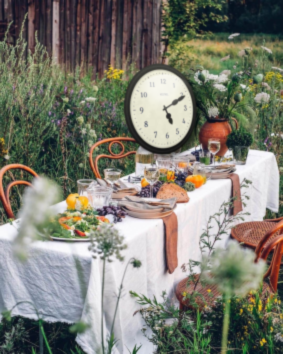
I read 5,11
